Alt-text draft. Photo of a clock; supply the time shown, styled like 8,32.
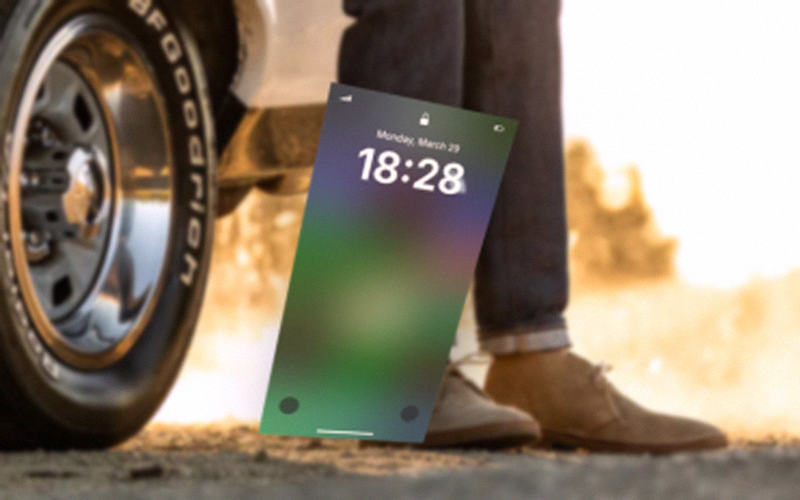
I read 18,28
